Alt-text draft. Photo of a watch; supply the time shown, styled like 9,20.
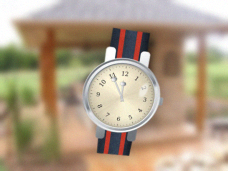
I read 11,55
